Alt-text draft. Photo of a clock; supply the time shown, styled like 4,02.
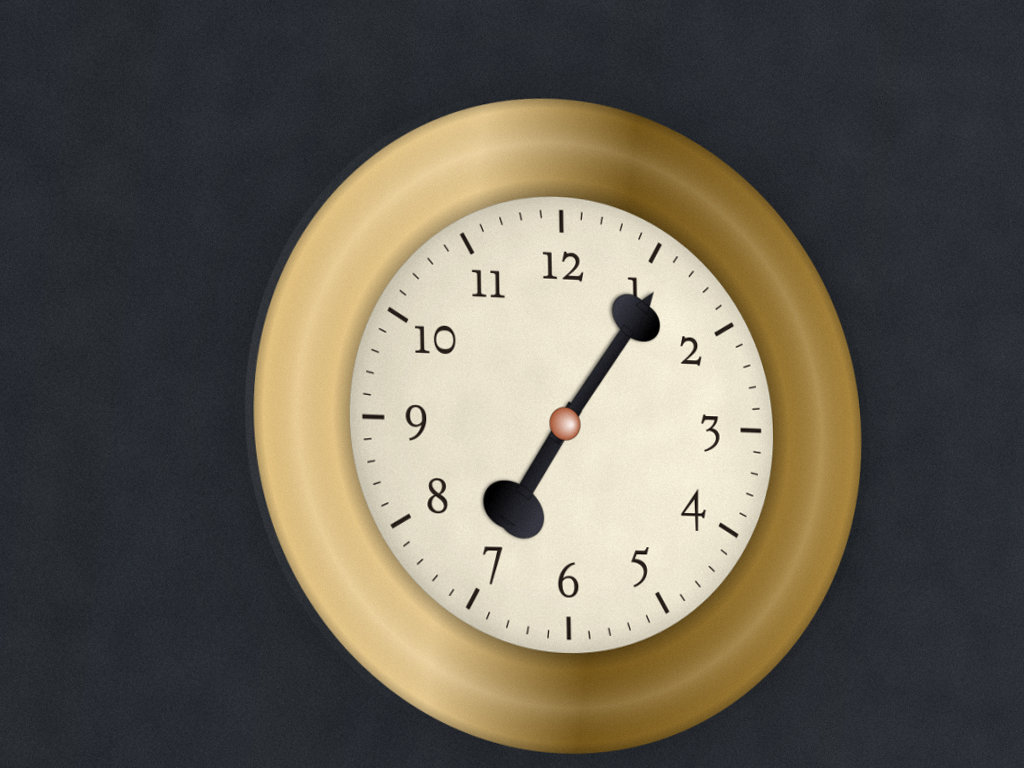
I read 7,06
